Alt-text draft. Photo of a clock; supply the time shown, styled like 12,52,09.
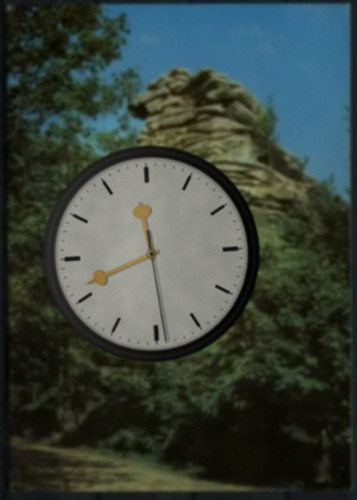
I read 11,41,29
